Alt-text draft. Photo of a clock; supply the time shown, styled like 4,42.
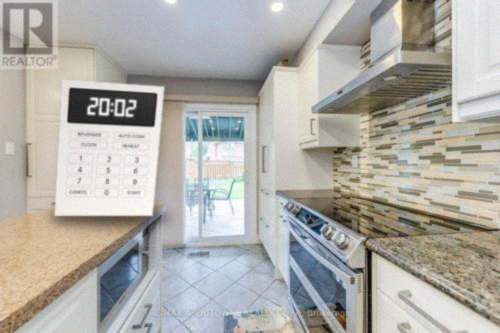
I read 20,02
